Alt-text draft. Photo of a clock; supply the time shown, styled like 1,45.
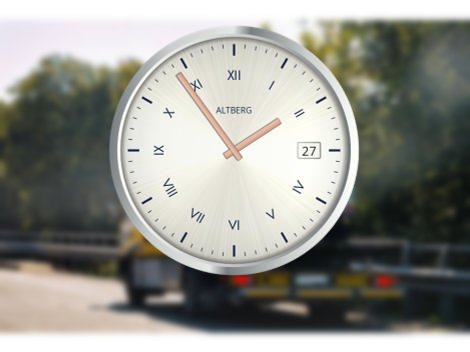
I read 1,54
